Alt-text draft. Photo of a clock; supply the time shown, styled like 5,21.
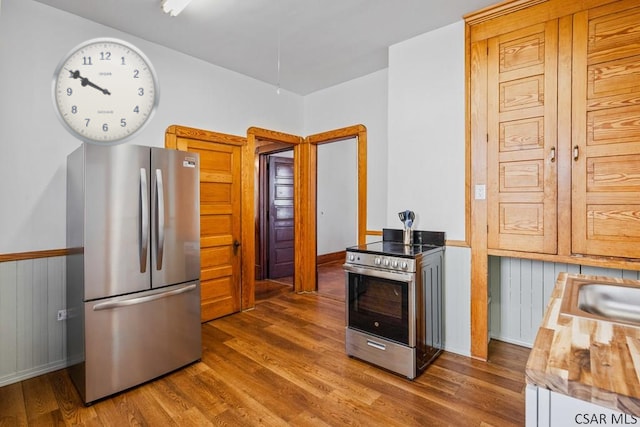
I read 9,50
